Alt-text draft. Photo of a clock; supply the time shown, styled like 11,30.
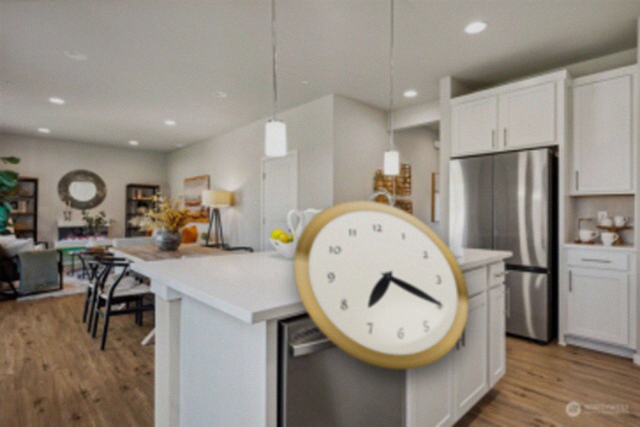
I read 7,20
